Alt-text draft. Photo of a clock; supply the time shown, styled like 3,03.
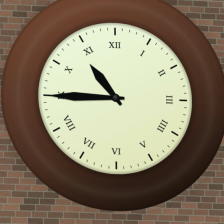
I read 10,45
